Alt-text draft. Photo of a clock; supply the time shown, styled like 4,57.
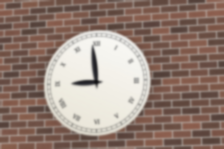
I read 8,59
